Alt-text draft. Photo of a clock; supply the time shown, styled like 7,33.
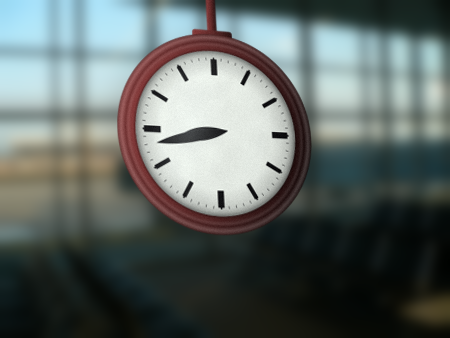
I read 8,43
